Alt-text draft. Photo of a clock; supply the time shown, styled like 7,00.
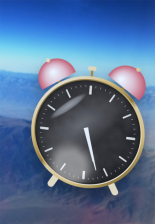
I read 5,27
